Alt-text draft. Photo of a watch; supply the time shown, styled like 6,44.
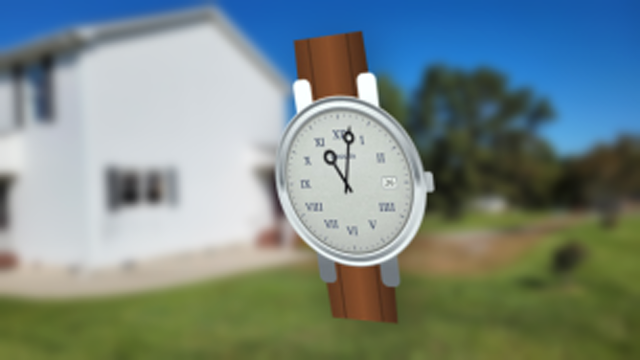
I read 11,02
